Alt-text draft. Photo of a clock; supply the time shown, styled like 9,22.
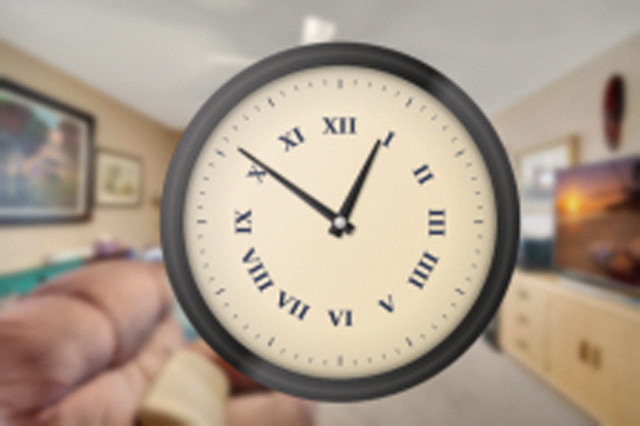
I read 12,51
